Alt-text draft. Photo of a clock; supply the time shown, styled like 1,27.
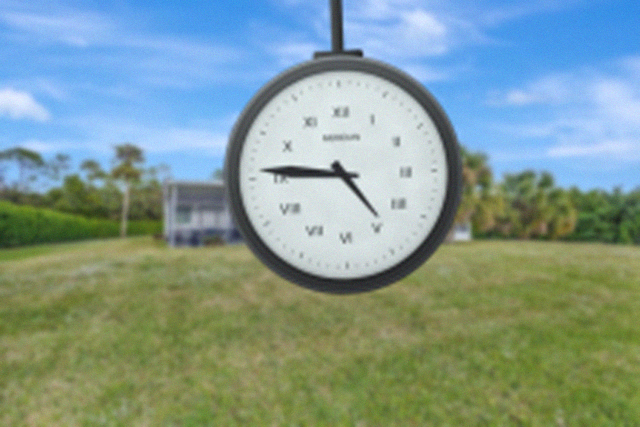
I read 4,46
